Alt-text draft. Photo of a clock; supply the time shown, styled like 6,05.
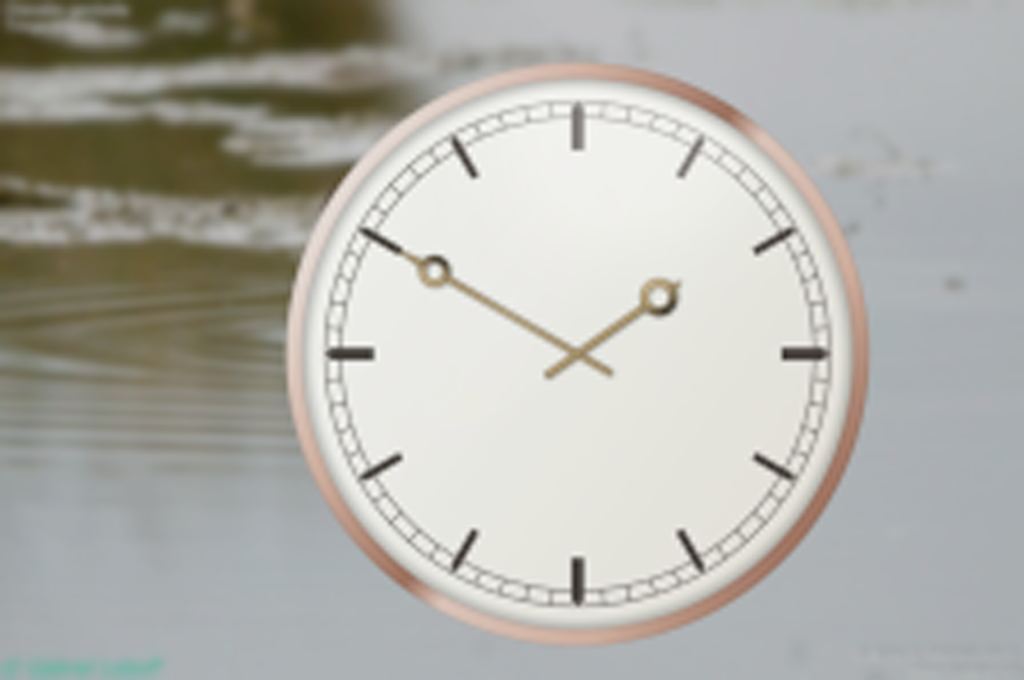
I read 1,50
